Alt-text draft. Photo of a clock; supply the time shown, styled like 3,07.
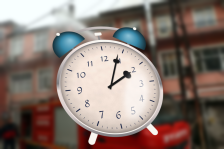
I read 2,04
